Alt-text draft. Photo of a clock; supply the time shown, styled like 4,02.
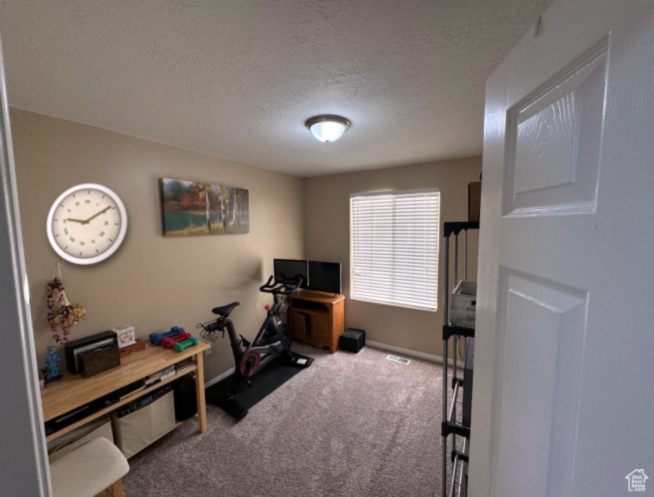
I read 9,09
